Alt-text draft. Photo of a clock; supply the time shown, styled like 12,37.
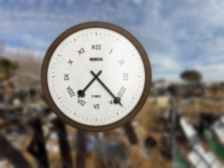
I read 7,23
